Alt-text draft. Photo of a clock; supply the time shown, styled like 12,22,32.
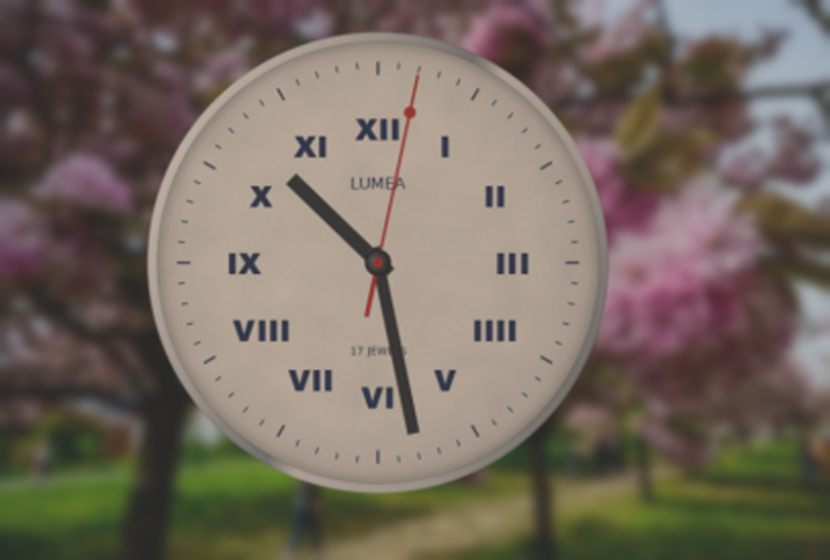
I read 10,28,02
